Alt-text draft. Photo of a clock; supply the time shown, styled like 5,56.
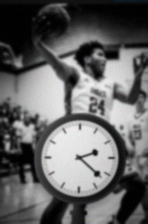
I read 2,22
